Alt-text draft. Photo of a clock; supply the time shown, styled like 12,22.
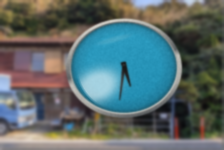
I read 5,31
